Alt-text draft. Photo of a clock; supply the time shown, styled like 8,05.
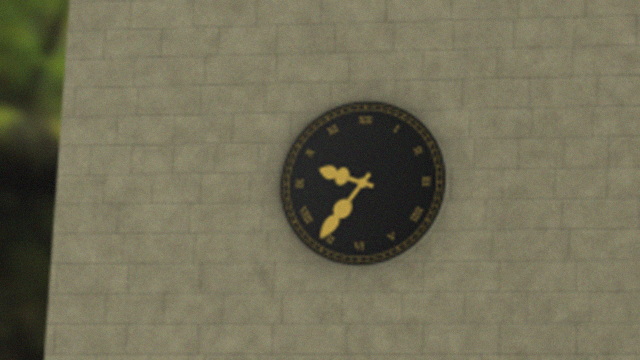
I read 9,36
